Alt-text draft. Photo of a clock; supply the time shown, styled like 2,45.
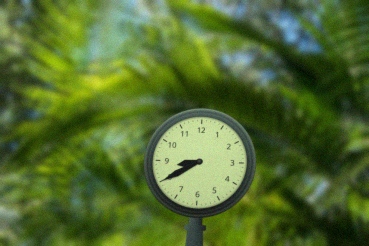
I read 8,40
